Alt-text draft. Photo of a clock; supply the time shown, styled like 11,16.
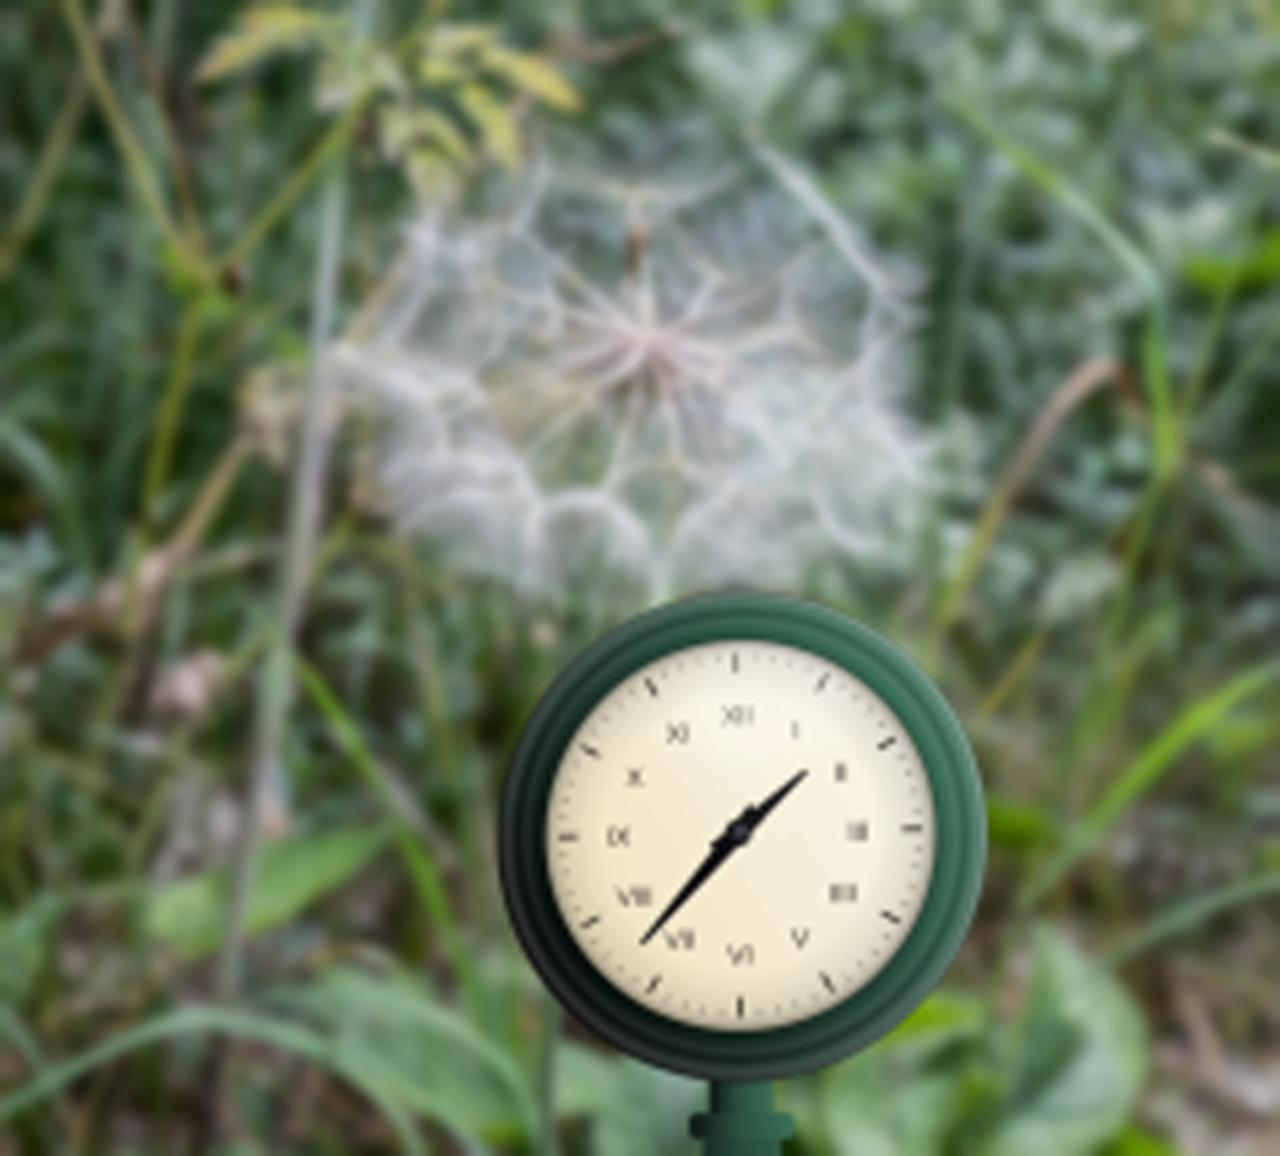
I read 1,37
